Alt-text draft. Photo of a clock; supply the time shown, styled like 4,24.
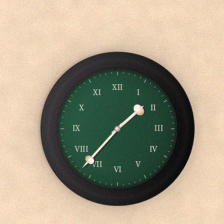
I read 1,37
